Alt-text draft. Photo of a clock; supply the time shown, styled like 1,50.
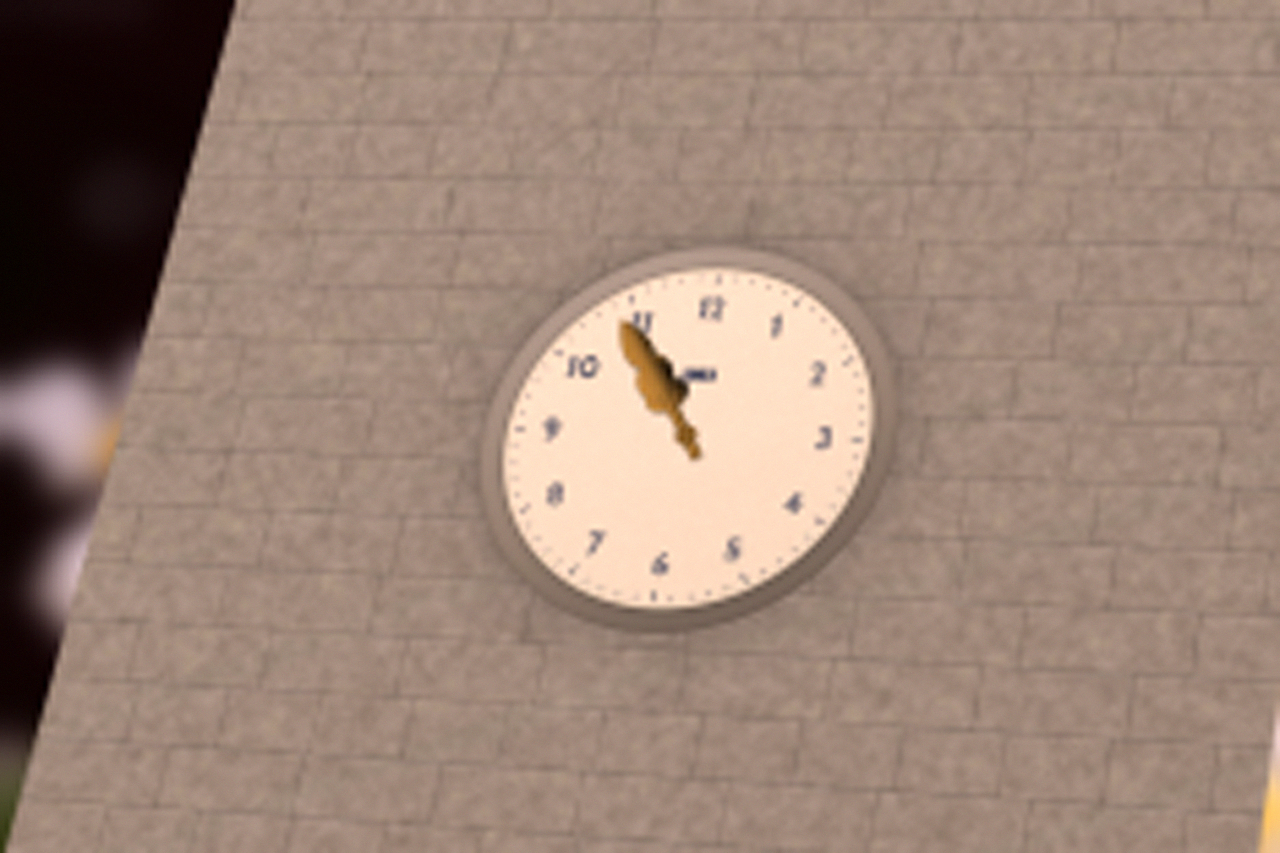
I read 10,54
